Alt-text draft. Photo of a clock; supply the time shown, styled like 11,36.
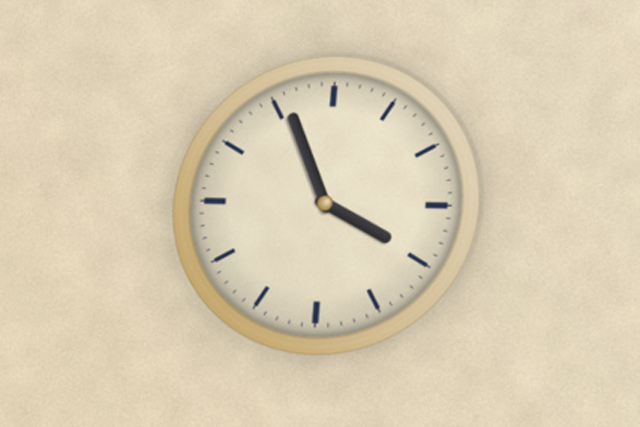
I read 3,56
